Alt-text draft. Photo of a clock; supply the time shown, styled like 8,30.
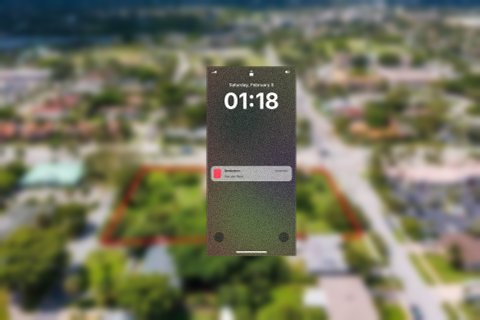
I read 1,18
